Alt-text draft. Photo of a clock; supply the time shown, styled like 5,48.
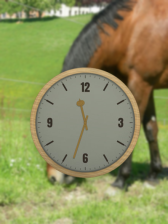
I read 11,33
